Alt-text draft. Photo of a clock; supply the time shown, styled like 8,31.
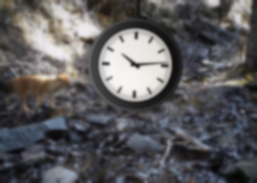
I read 10,14
